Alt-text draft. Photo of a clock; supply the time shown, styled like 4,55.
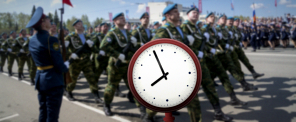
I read 7,57
